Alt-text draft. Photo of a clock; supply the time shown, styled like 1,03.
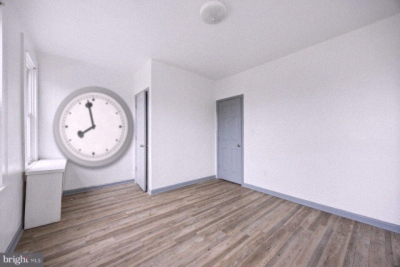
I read 7,58
